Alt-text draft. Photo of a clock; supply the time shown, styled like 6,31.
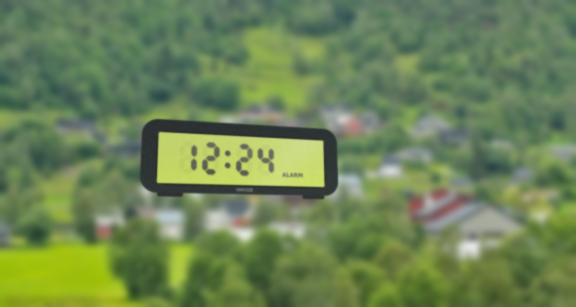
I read 12,24
